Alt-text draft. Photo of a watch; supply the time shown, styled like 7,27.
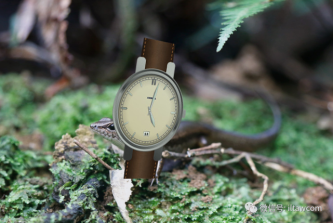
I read 5,02
